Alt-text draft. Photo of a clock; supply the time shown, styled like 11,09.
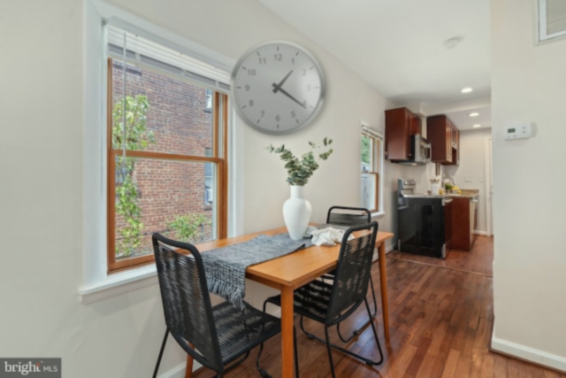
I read 1,21
